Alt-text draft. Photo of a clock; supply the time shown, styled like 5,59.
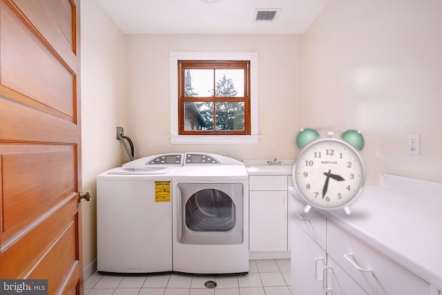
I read 3,32
